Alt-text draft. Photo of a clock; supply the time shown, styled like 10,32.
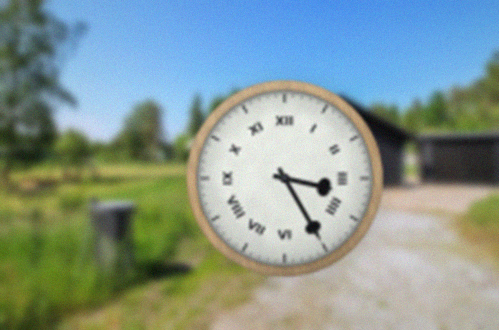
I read 3,25
